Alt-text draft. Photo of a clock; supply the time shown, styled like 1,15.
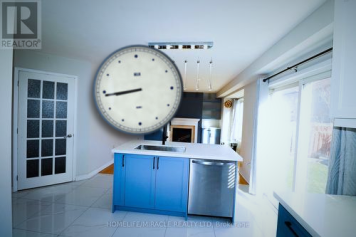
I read 8,44
